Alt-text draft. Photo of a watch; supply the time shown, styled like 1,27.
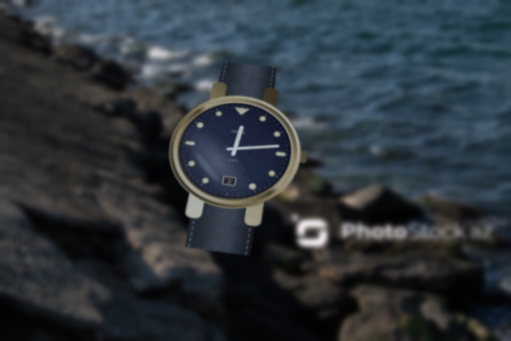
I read 12,13
